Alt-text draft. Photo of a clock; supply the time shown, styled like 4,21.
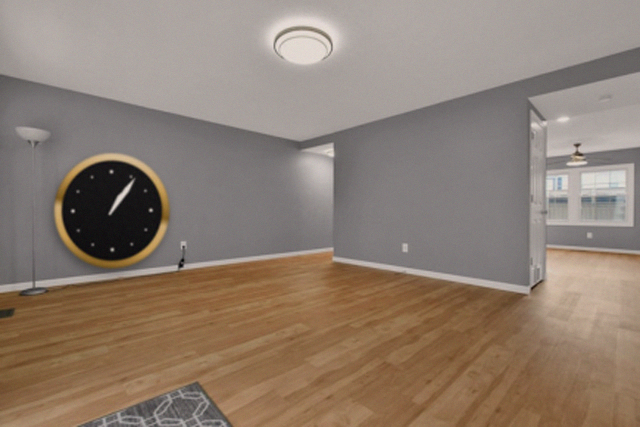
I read 1,06
